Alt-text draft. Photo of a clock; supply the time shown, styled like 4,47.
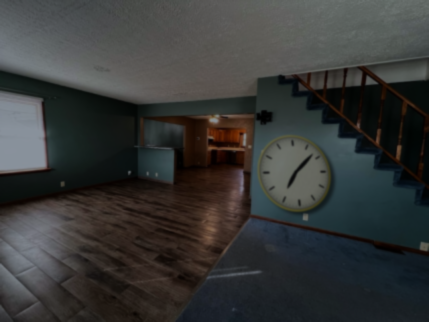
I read 7,08
